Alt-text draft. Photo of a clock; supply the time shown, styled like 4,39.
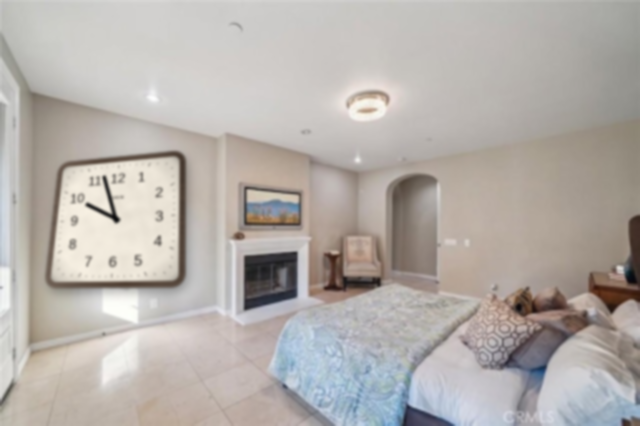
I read 9,57
